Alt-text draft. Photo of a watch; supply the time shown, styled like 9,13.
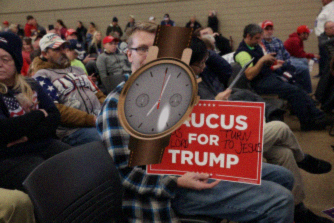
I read 7,02
